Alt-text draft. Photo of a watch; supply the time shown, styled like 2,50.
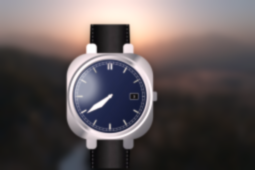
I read 7,39
